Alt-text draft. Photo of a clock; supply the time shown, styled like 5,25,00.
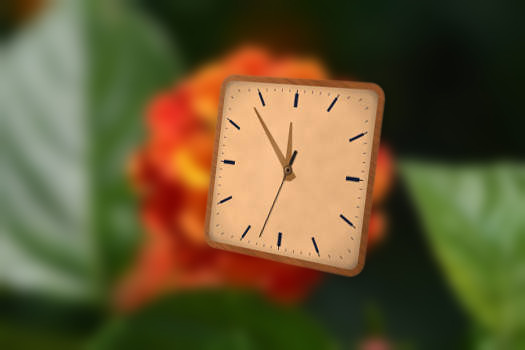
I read 11,53,33
